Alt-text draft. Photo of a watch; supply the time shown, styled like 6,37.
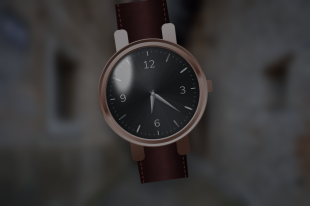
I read 6,22
